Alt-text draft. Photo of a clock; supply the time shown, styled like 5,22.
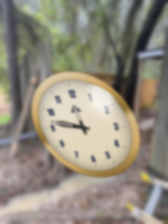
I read 11,47
